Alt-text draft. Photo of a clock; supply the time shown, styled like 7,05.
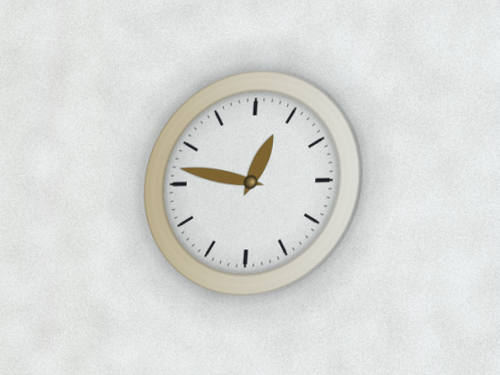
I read 12,47
